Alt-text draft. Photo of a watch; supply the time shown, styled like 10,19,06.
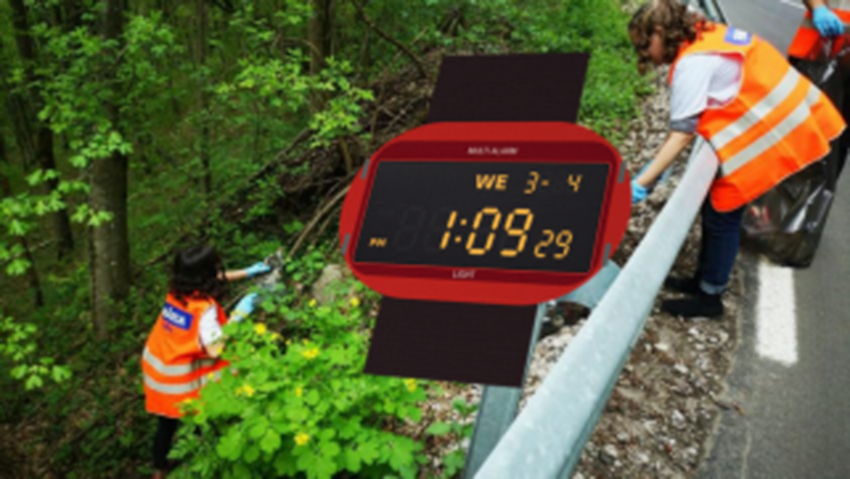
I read 1,09,29
